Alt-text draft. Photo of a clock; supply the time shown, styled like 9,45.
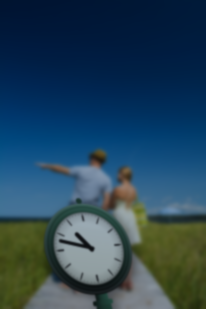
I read 10,48
